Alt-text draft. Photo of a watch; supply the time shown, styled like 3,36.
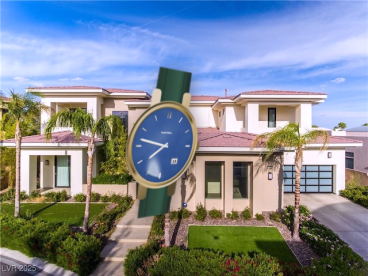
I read 7,47
